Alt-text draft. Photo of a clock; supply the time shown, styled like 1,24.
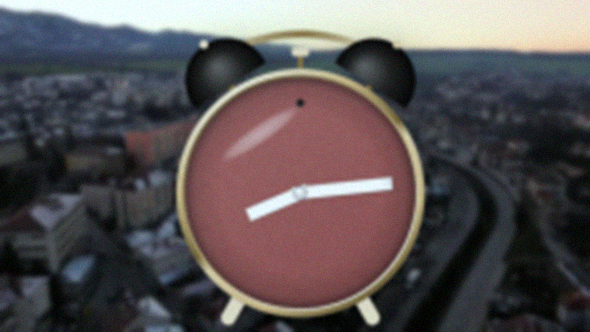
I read 8,14
